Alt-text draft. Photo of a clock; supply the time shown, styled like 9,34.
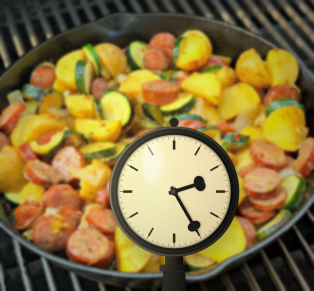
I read 2,25
